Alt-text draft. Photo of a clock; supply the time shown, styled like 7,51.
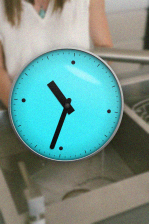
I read 10,32
